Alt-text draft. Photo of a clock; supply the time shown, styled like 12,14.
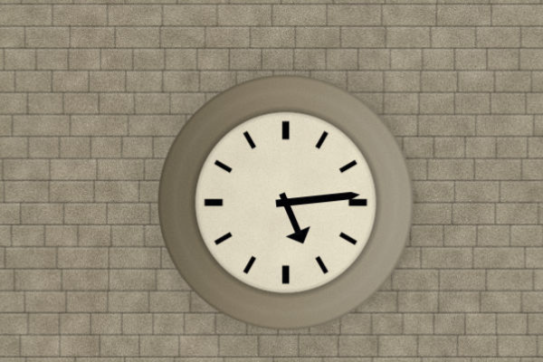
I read 5,14
